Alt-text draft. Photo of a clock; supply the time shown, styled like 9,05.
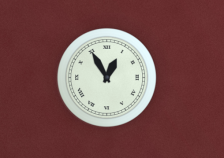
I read 12,55
